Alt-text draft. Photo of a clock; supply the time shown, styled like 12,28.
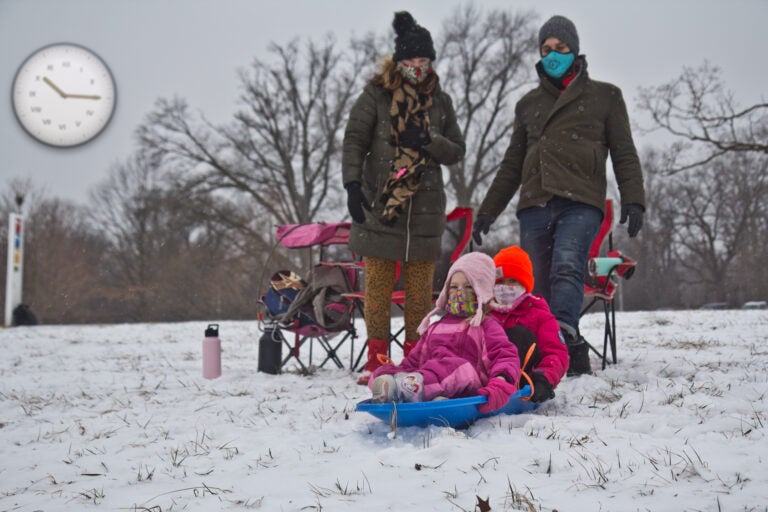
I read 10,15
